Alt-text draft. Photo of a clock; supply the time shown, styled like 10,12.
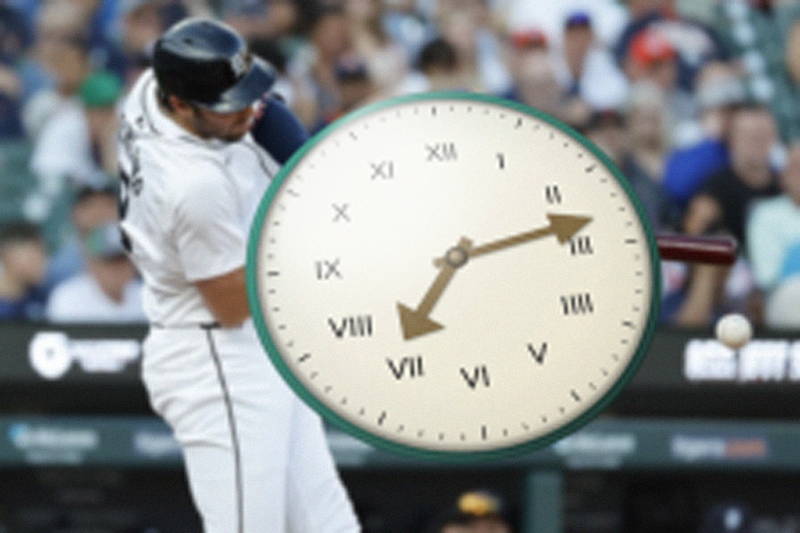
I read 7,13
